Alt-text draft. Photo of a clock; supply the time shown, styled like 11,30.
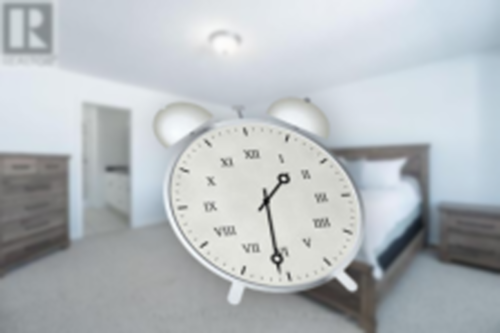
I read 1,31
